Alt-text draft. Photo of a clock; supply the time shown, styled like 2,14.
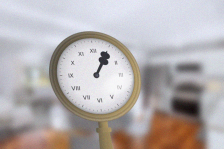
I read 1,05
